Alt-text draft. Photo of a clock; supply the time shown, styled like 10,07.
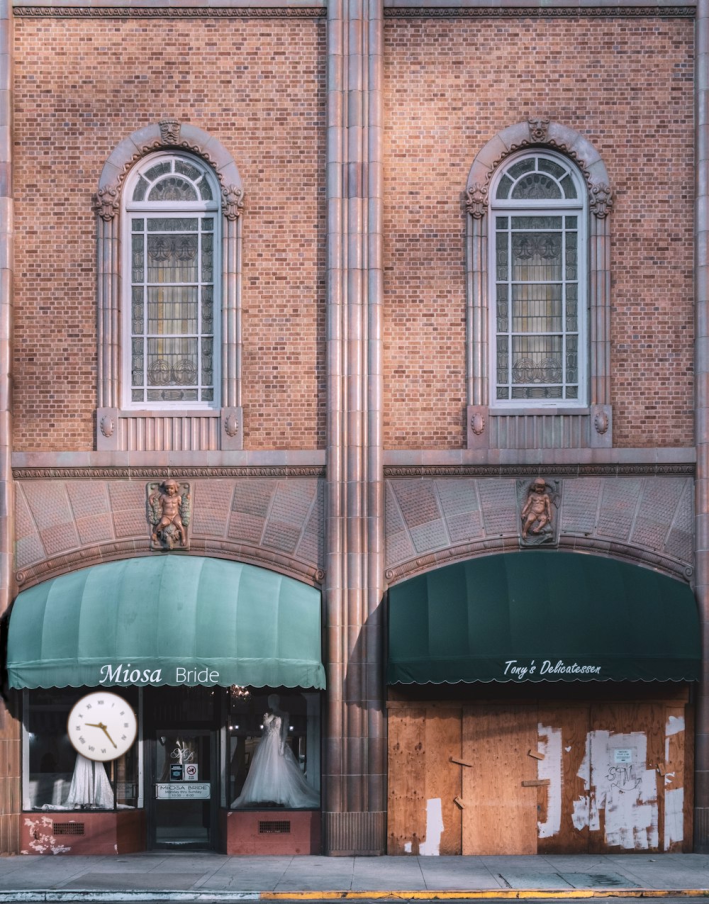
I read 9,25
